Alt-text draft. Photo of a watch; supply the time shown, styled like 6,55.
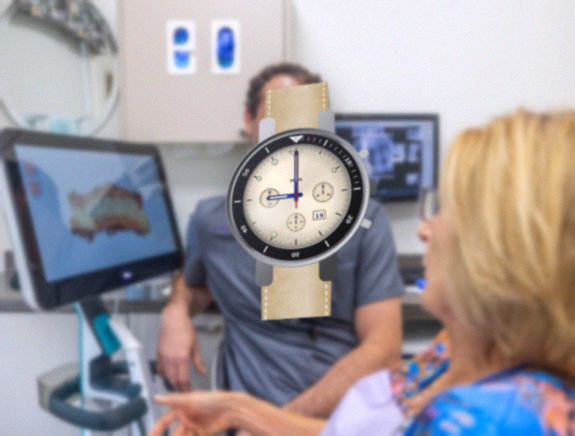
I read 9,00
